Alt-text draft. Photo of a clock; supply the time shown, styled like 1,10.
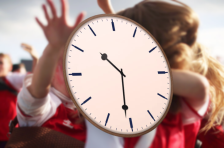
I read 10,31
